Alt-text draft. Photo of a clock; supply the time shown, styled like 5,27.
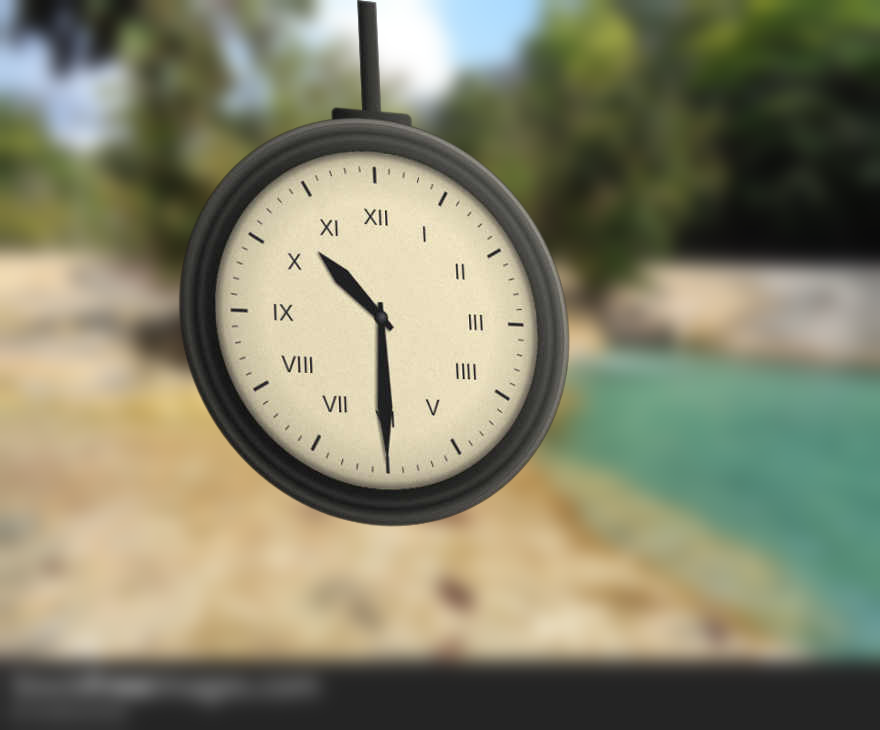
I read 10,30
